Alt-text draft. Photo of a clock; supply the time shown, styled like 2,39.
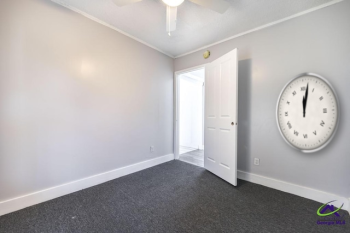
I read 12,02
